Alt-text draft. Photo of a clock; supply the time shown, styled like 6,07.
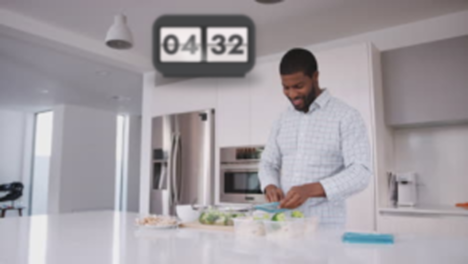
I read 4,32
